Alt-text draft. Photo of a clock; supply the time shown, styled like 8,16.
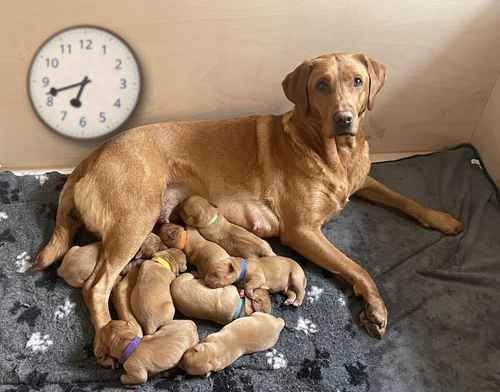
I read 6,42
